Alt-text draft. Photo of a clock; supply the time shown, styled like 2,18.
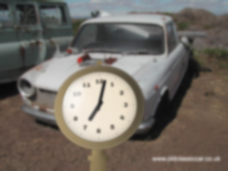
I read 7,02
